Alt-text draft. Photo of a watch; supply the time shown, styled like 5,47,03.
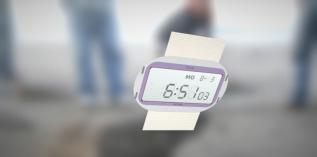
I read 6,51,03
